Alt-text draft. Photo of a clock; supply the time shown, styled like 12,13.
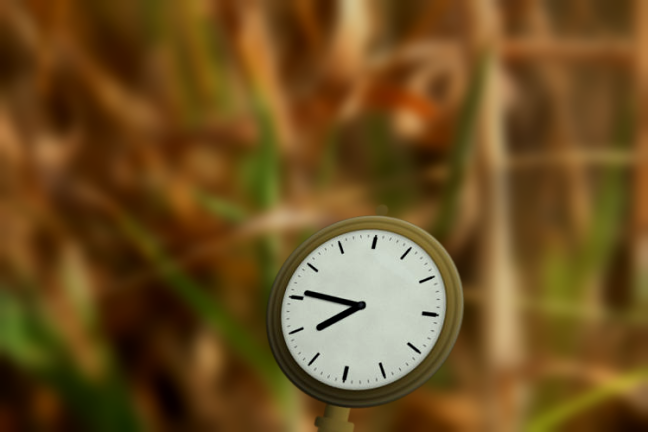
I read 7,46
